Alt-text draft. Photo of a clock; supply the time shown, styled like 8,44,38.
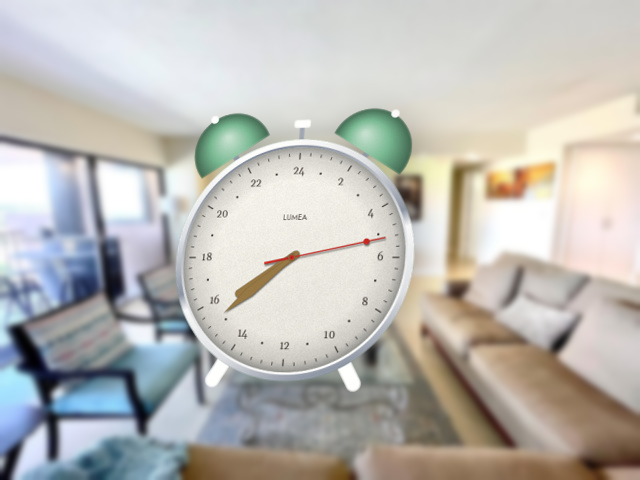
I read 15,38,13
